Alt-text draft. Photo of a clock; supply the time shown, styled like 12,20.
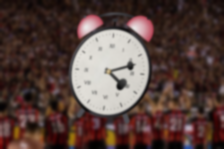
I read 4,12
